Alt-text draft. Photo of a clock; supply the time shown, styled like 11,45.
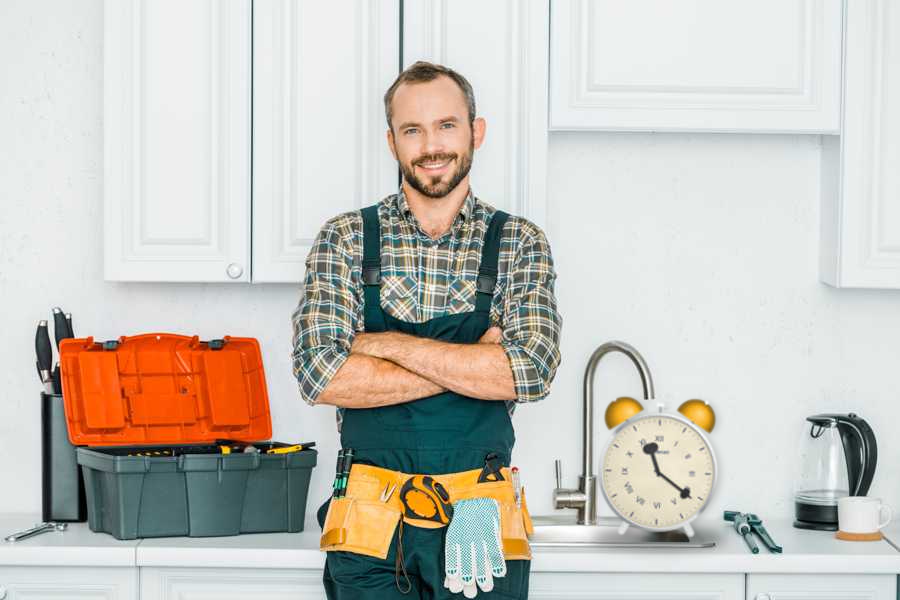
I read 11,21
